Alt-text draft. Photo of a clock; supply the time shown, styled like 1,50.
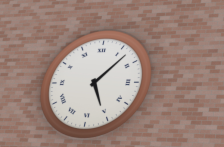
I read 5,07
